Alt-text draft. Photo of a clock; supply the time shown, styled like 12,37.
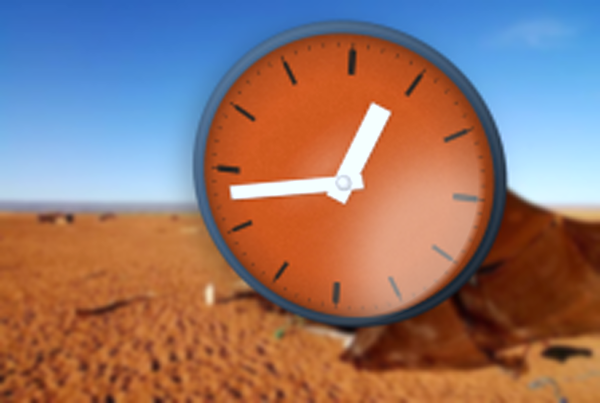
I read 12,43
